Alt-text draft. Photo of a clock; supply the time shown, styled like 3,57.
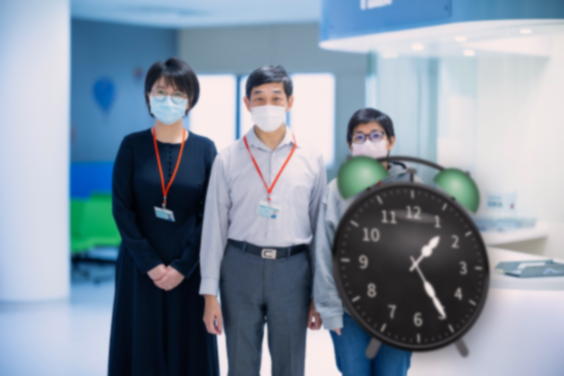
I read 1,25
